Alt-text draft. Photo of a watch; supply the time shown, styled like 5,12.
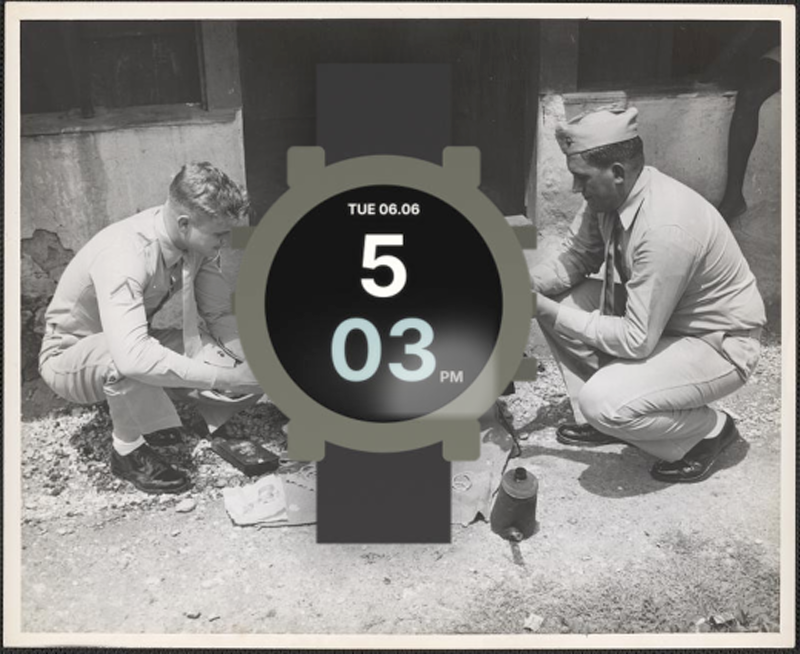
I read 5,03
